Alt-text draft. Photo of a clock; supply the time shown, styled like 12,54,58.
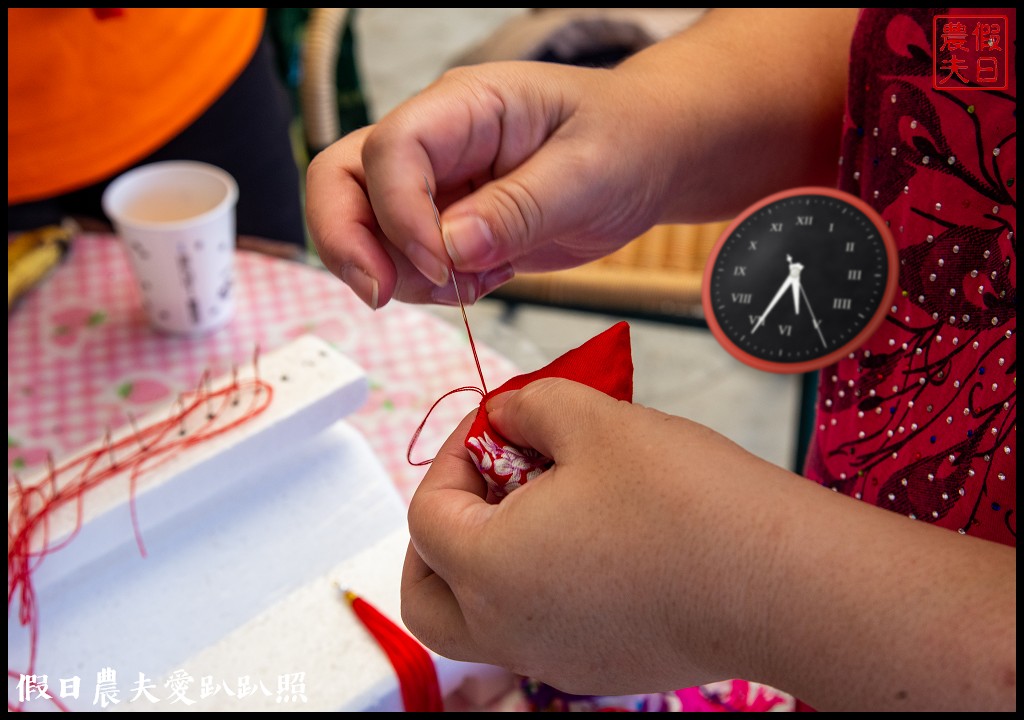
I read 5,34,25
